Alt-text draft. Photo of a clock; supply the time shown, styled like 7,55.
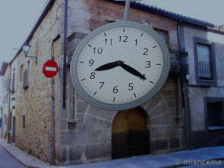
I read 8,20
